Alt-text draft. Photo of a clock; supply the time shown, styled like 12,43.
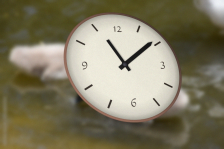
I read 11,09
